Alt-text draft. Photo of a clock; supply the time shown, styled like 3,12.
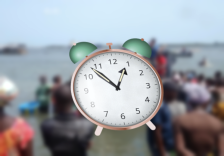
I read 12,53
